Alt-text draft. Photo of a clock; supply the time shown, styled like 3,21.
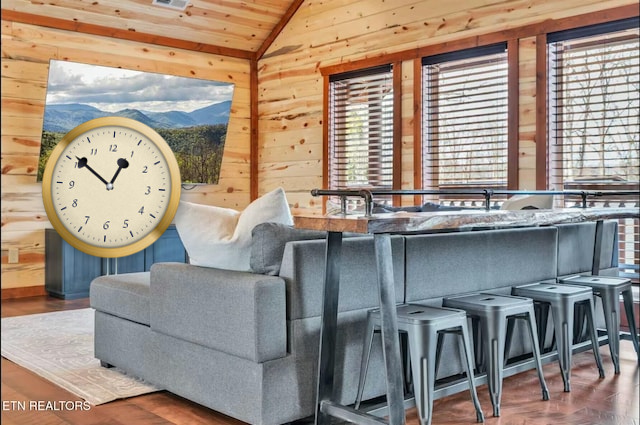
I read 12,51
